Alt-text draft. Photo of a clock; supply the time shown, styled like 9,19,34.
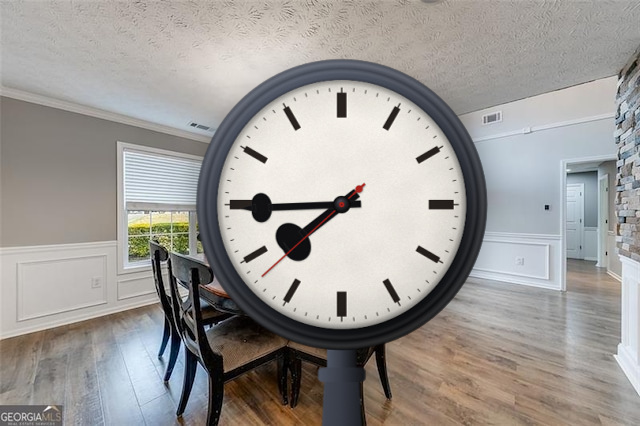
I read 7,44,38
